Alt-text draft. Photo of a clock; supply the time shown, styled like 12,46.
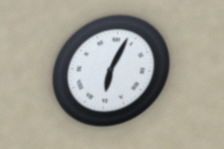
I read 6,03
